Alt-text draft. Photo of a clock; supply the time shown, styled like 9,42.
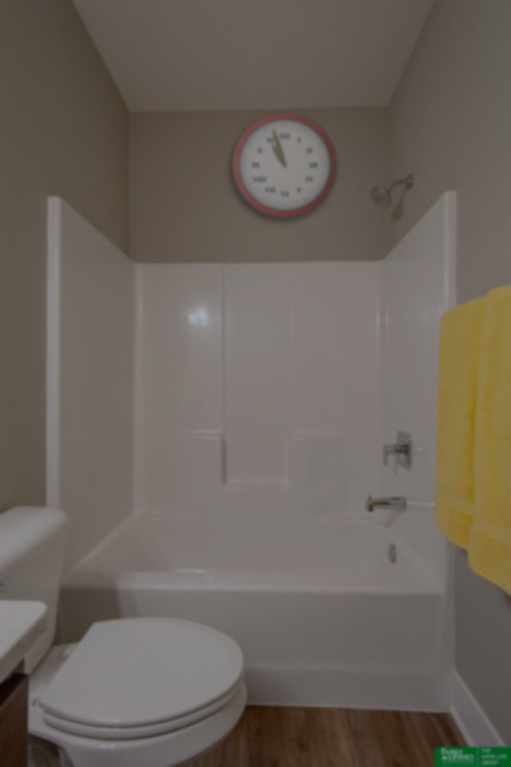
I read 10,57
